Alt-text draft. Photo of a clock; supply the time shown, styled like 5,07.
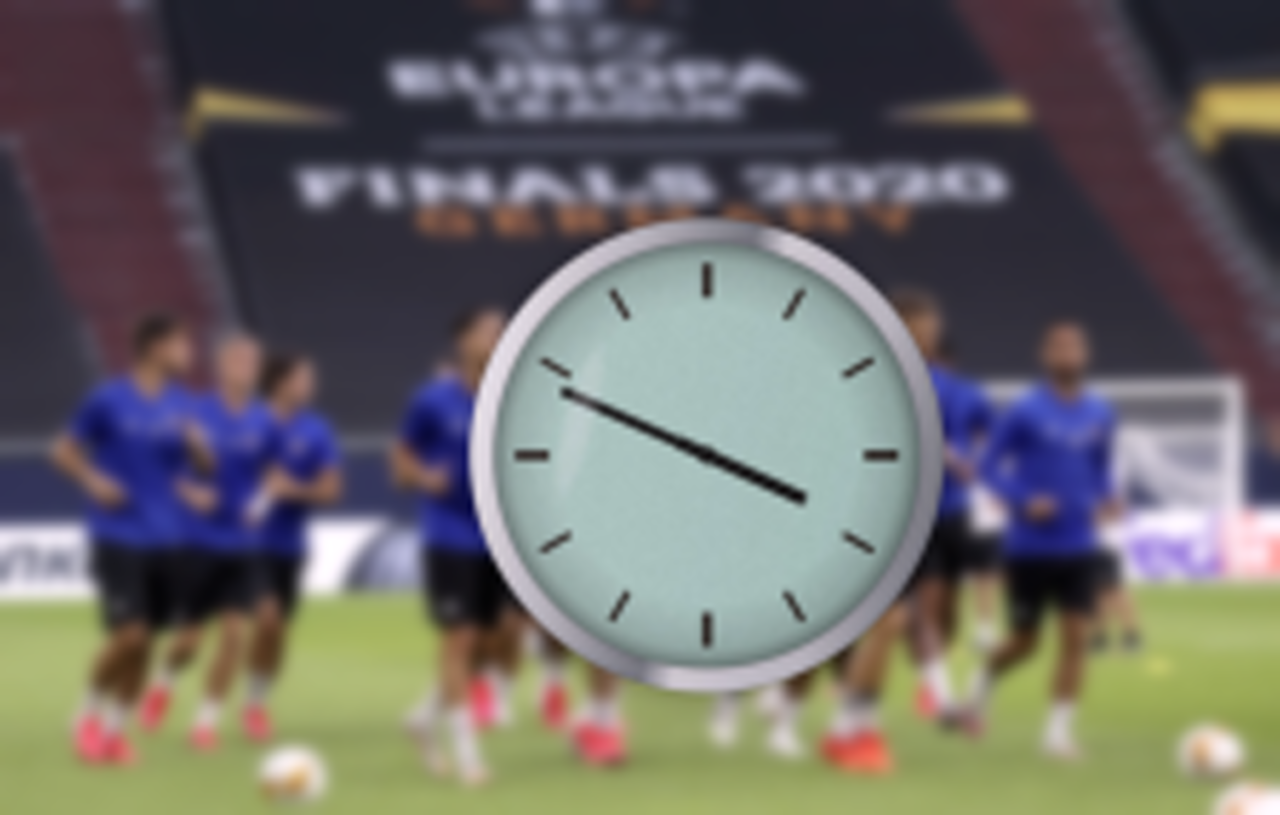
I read 3,49
